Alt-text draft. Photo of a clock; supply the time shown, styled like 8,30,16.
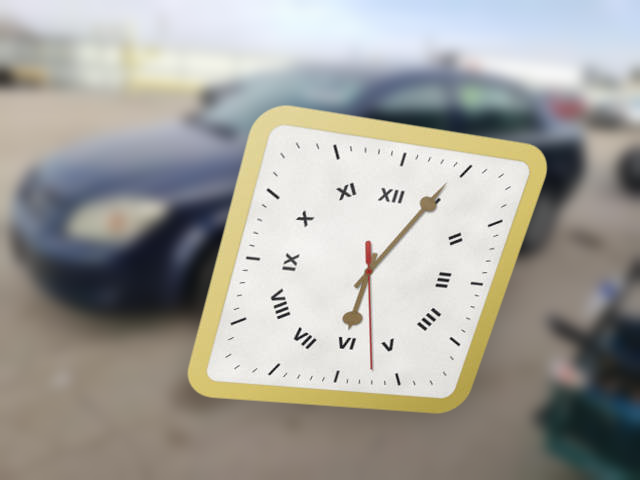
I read 6,04,27
